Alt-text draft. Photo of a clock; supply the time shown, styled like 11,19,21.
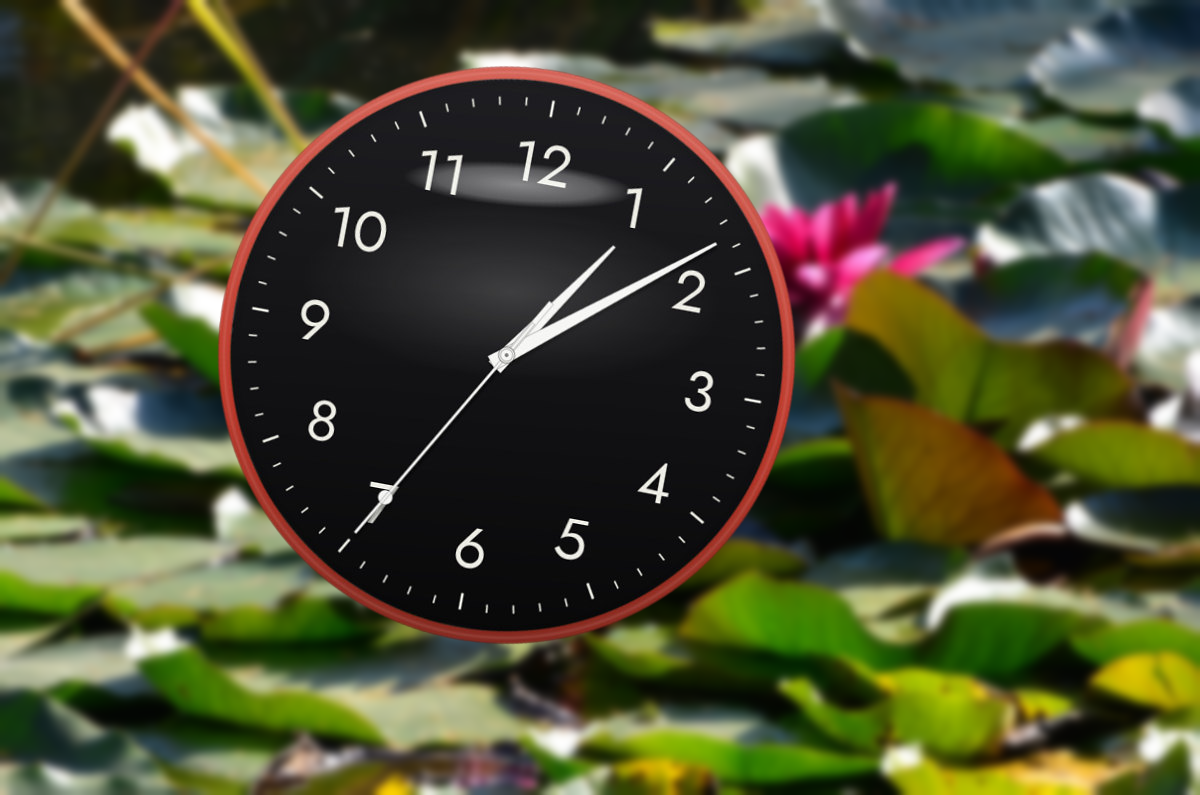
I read 1,08,35
